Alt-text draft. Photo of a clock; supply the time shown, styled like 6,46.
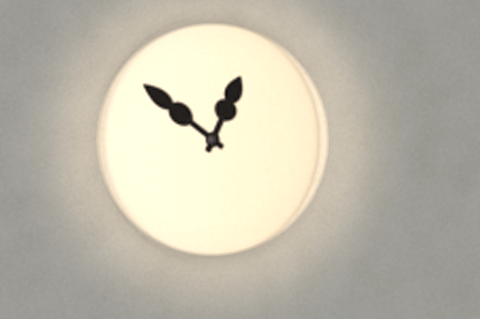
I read 12,51
